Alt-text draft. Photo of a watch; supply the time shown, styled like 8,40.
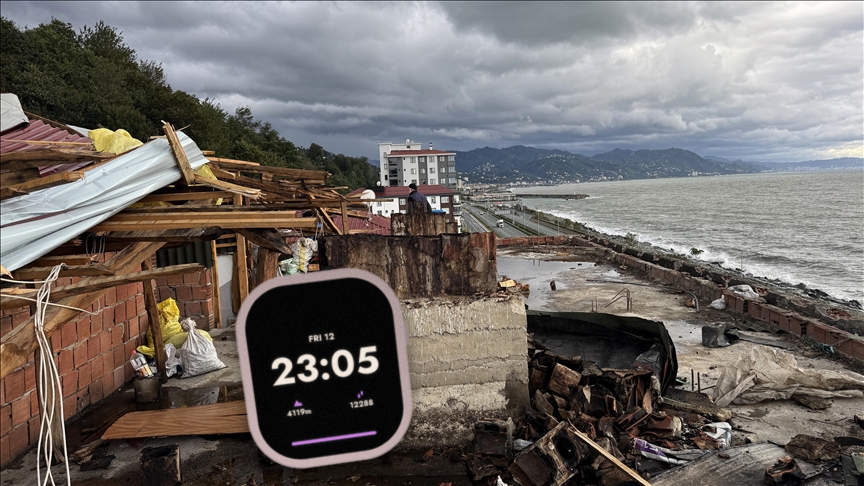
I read 23,05
